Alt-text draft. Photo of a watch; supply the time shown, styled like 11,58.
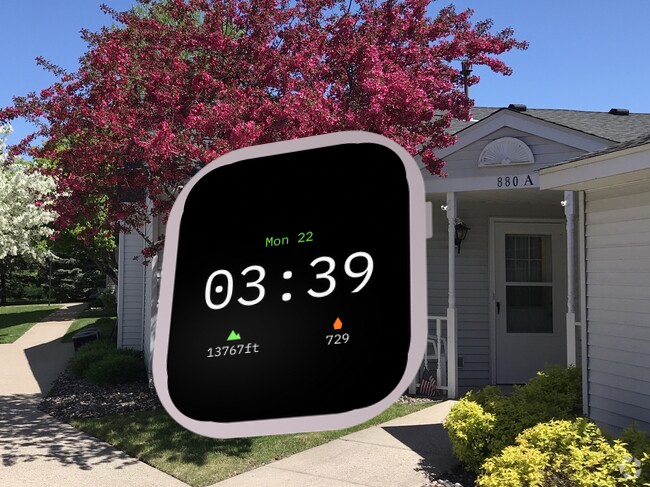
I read 3,39
